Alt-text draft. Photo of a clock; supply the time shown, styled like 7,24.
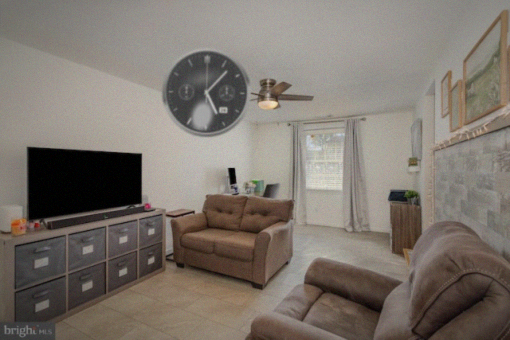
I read 5,07
